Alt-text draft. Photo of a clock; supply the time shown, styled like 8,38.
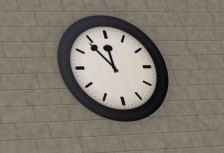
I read 11,54
